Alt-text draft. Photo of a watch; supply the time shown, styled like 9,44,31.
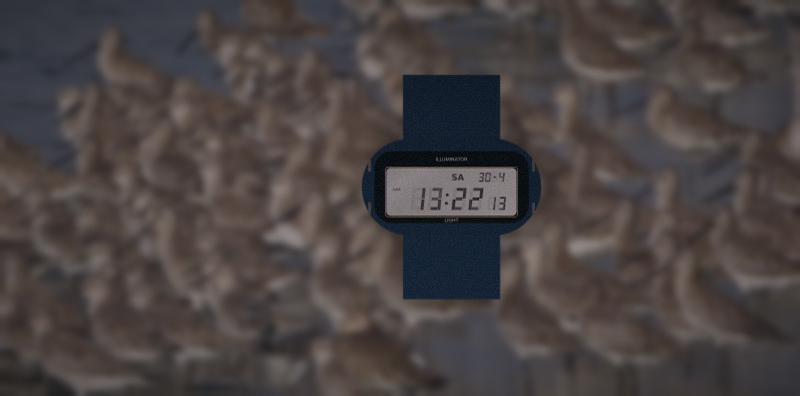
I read 13,22,13
